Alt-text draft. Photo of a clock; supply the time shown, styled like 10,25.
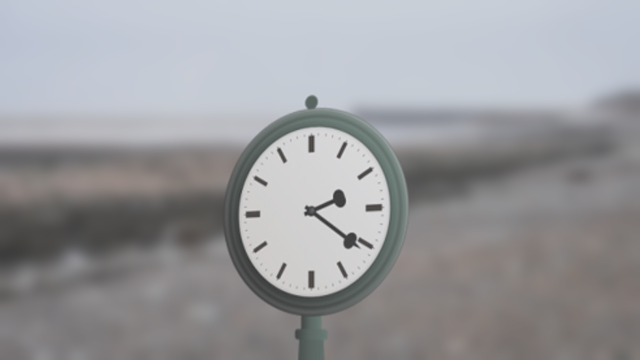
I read 2,21
